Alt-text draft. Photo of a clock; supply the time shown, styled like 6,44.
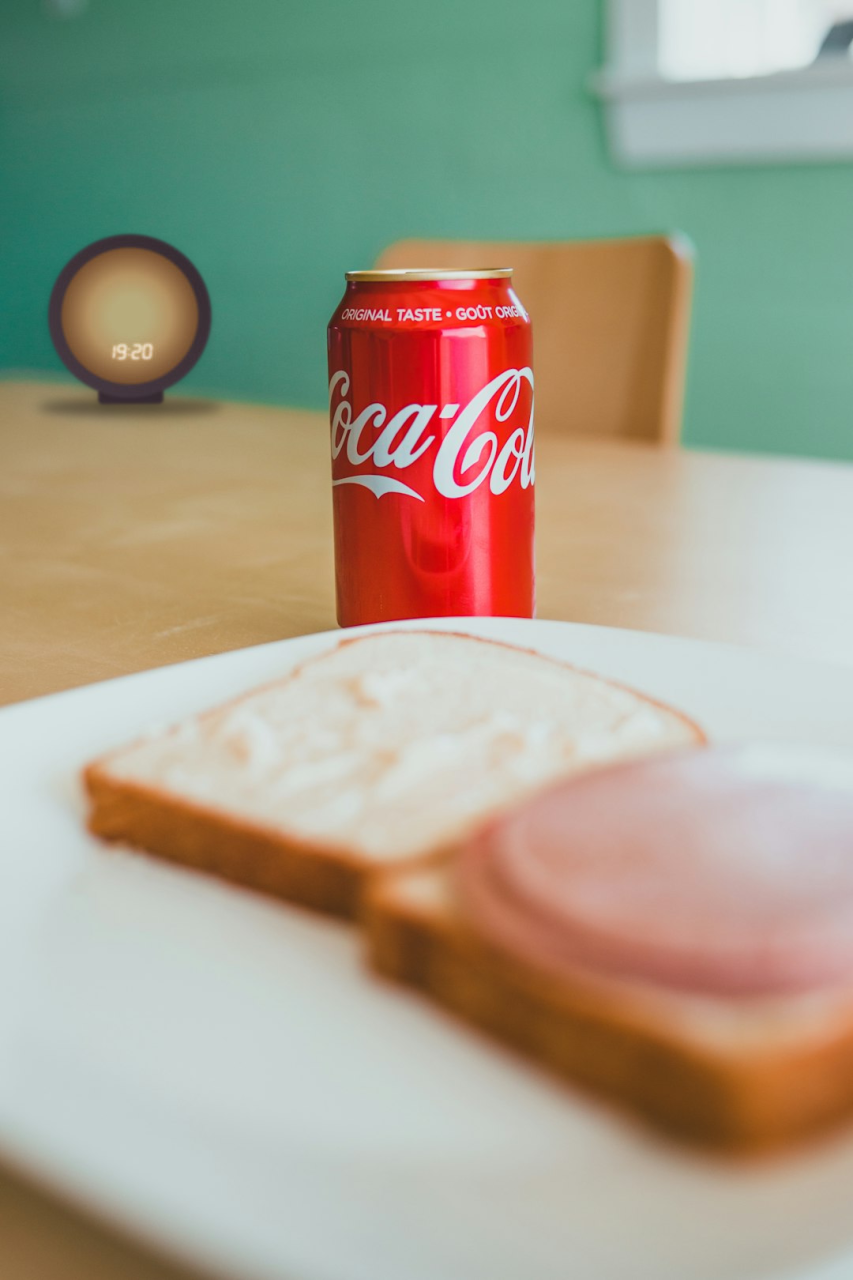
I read 19,20
